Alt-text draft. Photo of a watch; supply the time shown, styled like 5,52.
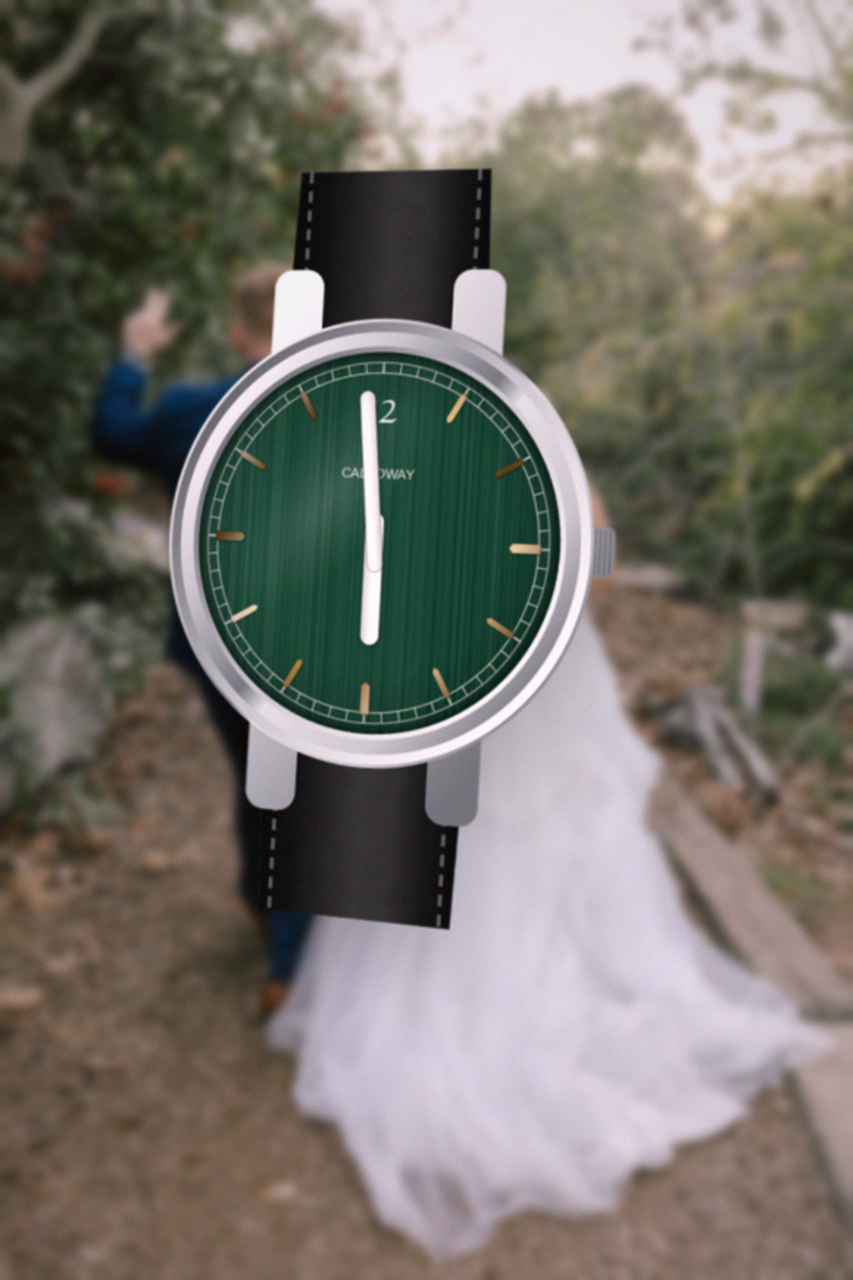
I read 5,59
